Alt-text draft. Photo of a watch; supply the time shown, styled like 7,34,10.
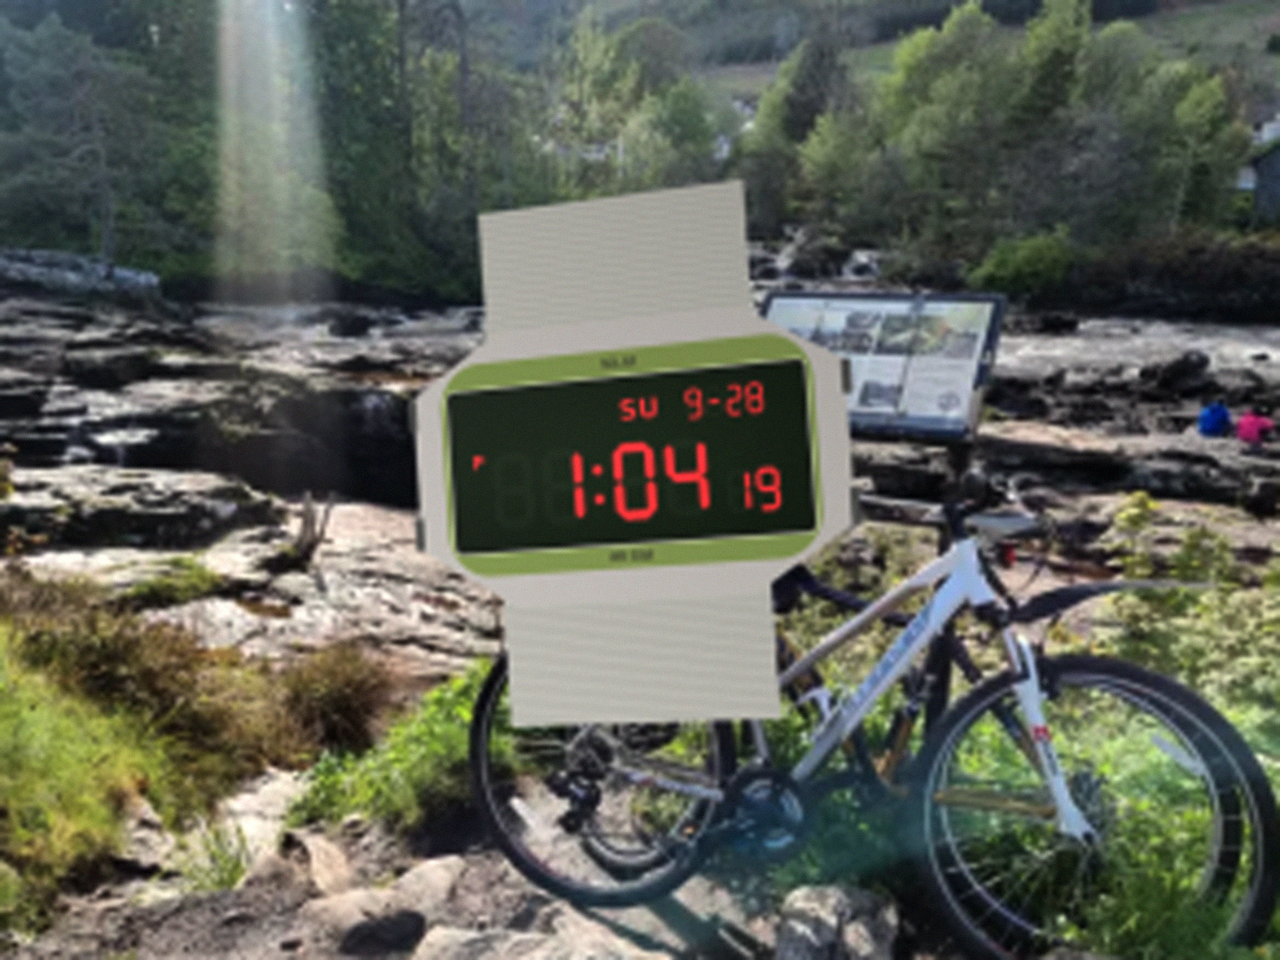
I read 1,04,19
